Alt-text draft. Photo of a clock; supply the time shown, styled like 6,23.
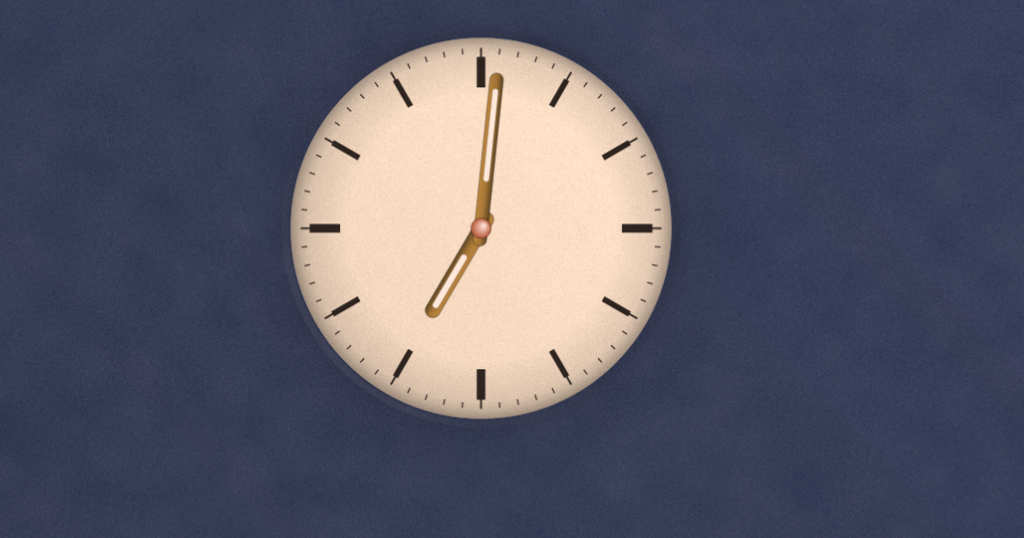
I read 7,01
